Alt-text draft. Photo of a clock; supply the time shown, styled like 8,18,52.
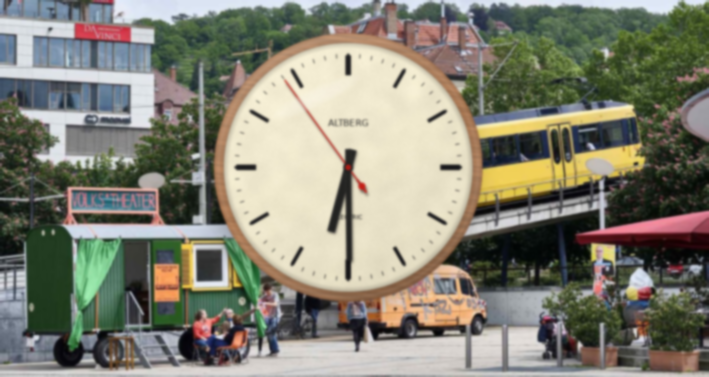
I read 6,29,54
